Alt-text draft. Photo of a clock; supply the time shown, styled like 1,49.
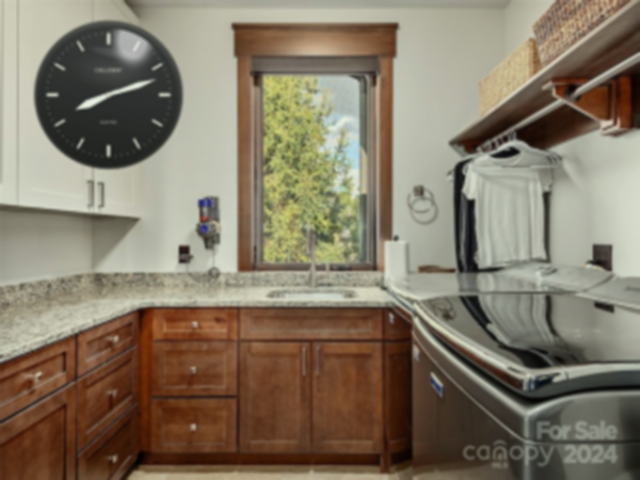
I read 8,12
